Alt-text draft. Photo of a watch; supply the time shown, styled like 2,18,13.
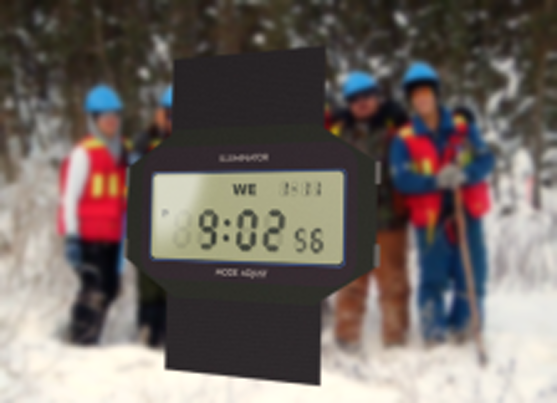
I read 9,02,56
